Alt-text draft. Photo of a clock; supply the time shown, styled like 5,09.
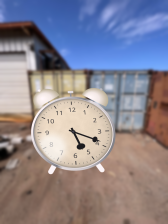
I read 5,19
